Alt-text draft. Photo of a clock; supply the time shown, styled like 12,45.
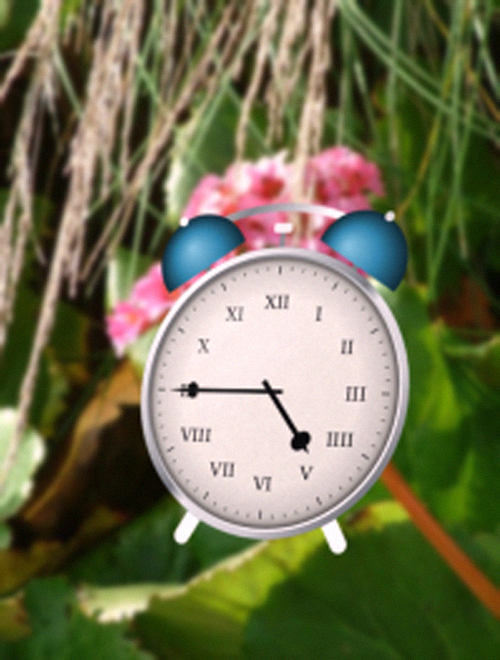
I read 4,45
